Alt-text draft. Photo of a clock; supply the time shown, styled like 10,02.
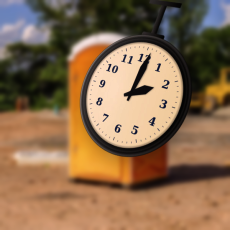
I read 2,01
